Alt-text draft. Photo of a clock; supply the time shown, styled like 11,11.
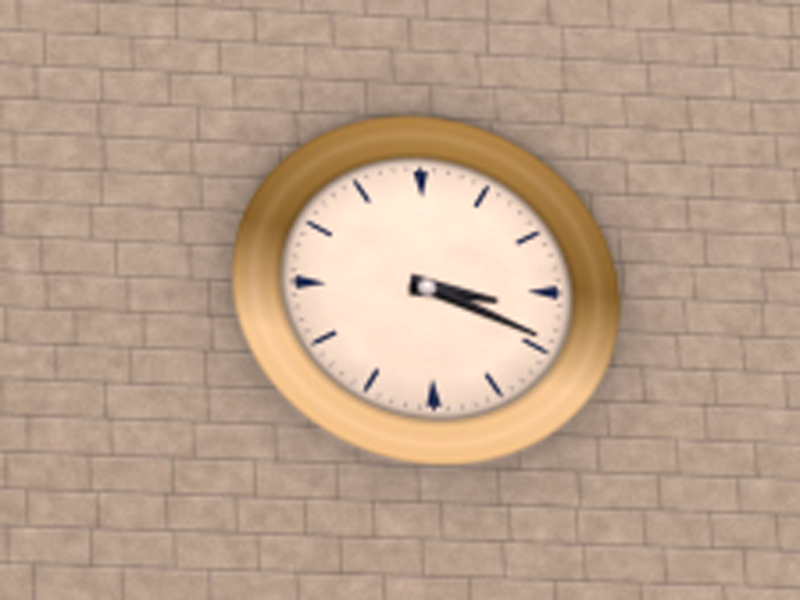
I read 3,19
